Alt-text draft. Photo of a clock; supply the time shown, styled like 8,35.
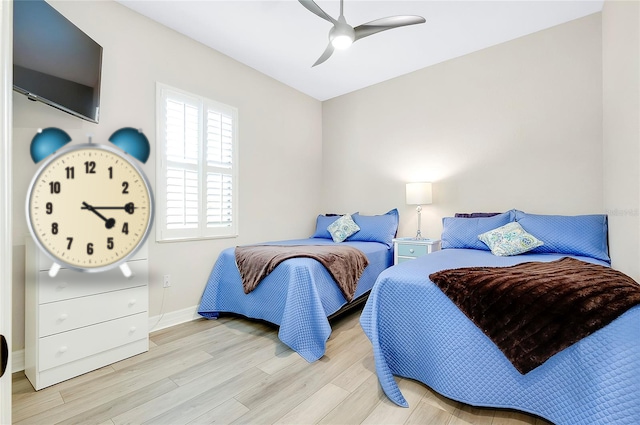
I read 4,15
